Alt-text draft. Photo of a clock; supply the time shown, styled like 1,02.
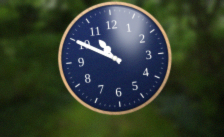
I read 10,50
